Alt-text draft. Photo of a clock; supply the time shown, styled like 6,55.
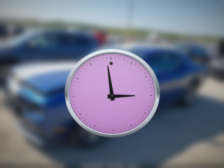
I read 2,59
